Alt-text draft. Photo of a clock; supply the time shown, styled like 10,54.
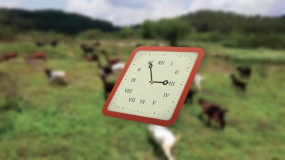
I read 2,55
